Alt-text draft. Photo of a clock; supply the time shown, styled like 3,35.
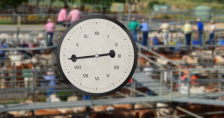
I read 2,44
